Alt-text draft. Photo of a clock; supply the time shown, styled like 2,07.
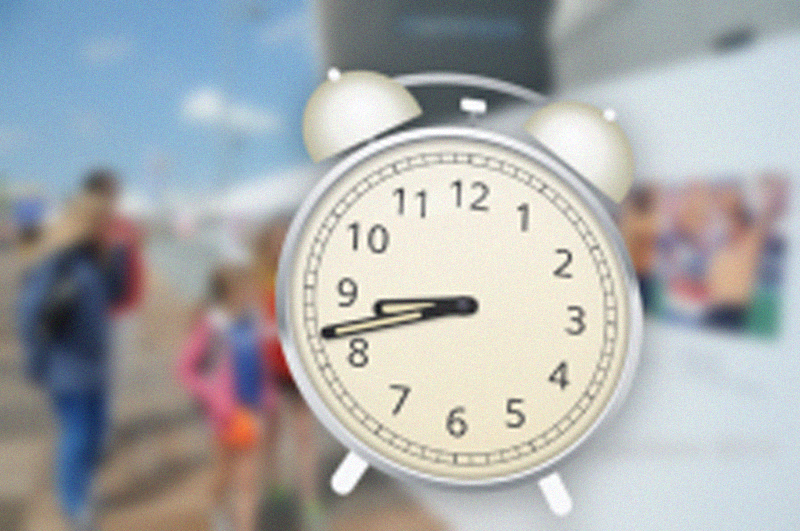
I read 8,42
